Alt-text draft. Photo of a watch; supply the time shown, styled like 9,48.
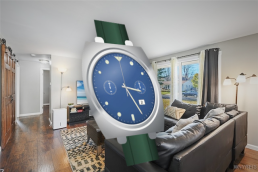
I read 3,26
